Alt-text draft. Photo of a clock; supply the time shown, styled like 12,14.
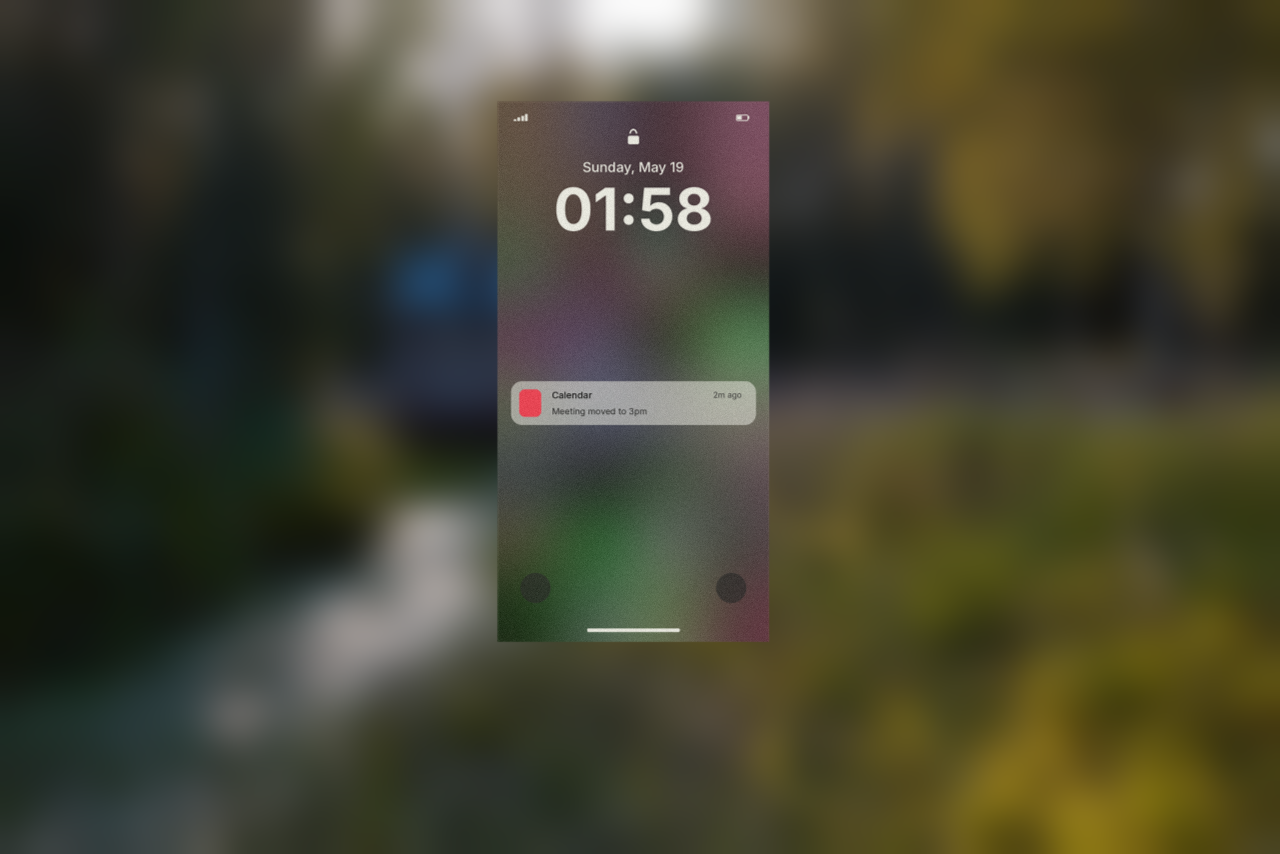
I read 1,58
